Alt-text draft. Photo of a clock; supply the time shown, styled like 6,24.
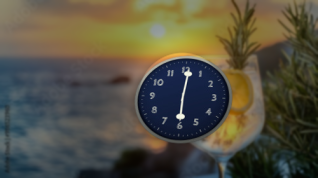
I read 6,01
